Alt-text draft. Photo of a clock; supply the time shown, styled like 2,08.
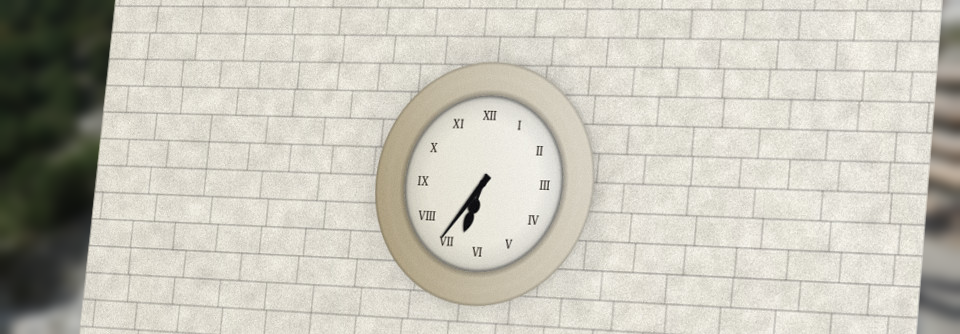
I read 6,36
